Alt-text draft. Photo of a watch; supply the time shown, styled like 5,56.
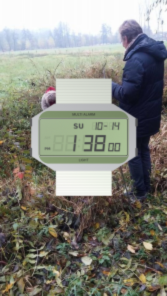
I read 1,38
